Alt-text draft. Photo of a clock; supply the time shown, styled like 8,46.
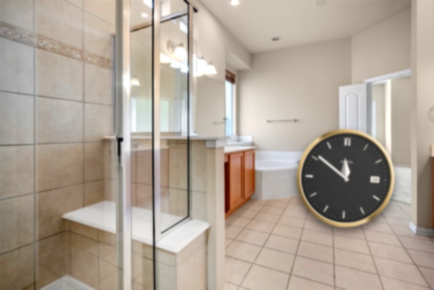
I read 11,51
